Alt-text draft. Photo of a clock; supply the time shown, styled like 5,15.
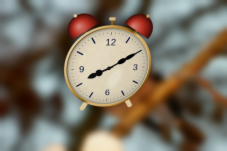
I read 8,10
